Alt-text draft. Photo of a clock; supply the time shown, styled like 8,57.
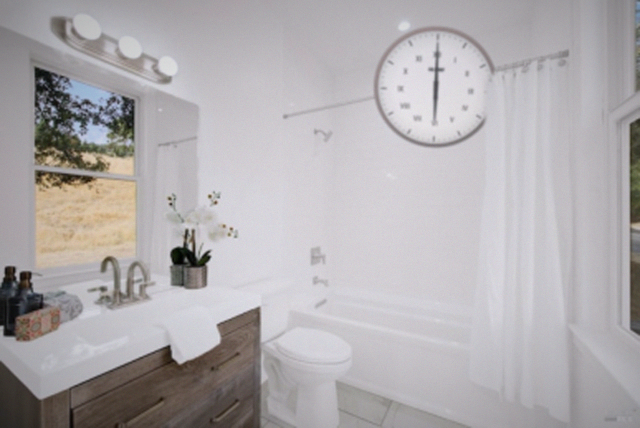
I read 6,00
